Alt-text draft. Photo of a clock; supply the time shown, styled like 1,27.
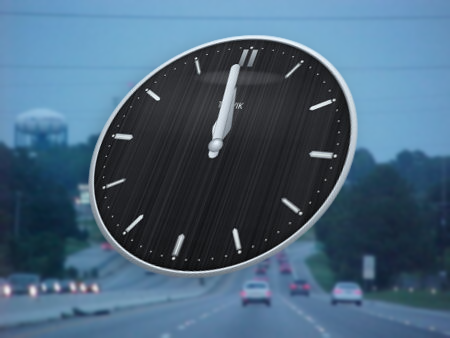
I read 11,59
